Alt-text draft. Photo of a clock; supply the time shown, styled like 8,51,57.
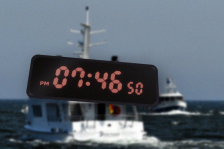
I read 7,46,50
